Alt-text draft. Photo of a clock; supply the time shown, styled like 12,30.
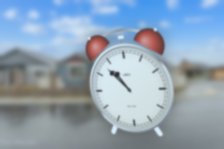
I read 10,53
